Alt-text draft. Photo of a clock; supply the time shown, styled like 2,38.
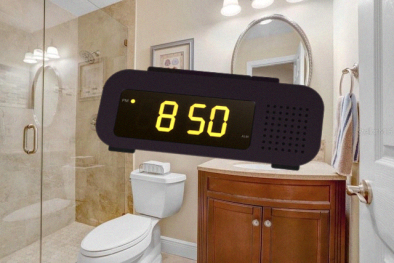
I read 8,50
